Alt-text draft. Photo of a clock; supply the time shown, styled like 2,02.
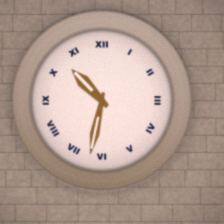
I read 10,32
